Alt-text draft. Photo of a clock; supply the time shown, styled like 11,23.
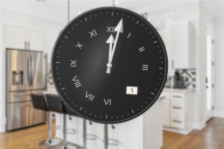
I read 12,02
